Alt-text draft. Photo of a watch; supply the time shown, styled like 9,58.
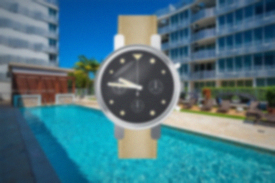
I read 9,46
